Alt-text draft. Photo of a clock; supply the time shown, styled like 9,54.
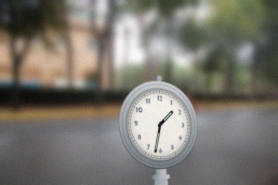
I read 1,32
